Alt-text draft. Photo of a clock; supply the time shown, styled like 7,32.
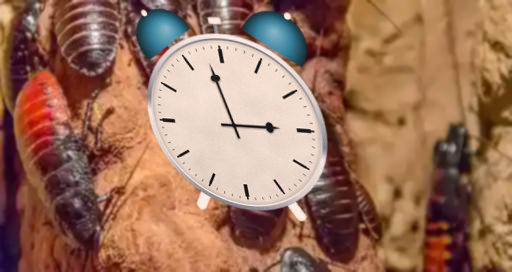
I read 2,58
